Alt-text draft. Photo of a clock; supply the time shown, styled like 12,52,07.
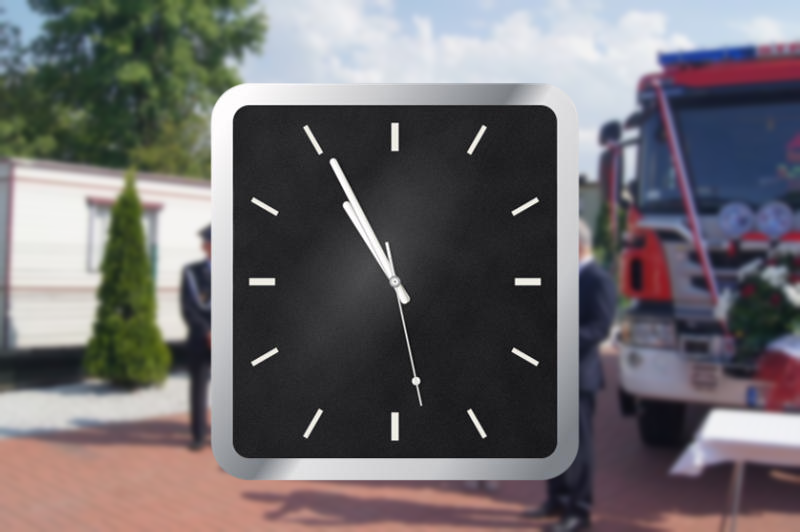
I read 10,55,28
